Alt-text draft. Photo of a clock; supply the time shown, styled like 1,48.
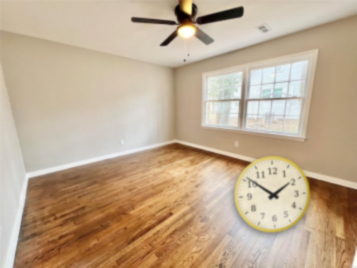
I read 1,51
